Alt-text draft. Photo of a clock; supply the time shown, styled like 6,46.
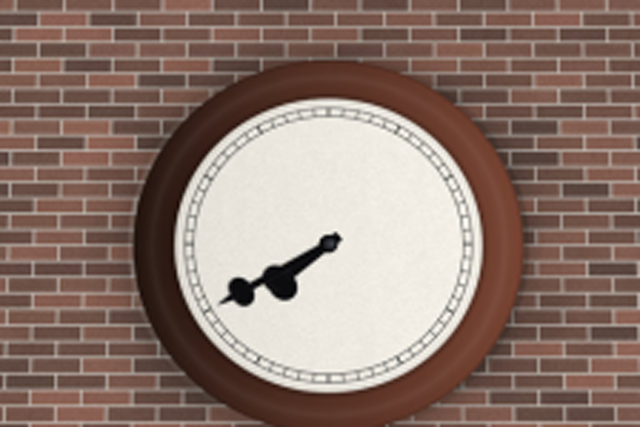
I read 7,40
